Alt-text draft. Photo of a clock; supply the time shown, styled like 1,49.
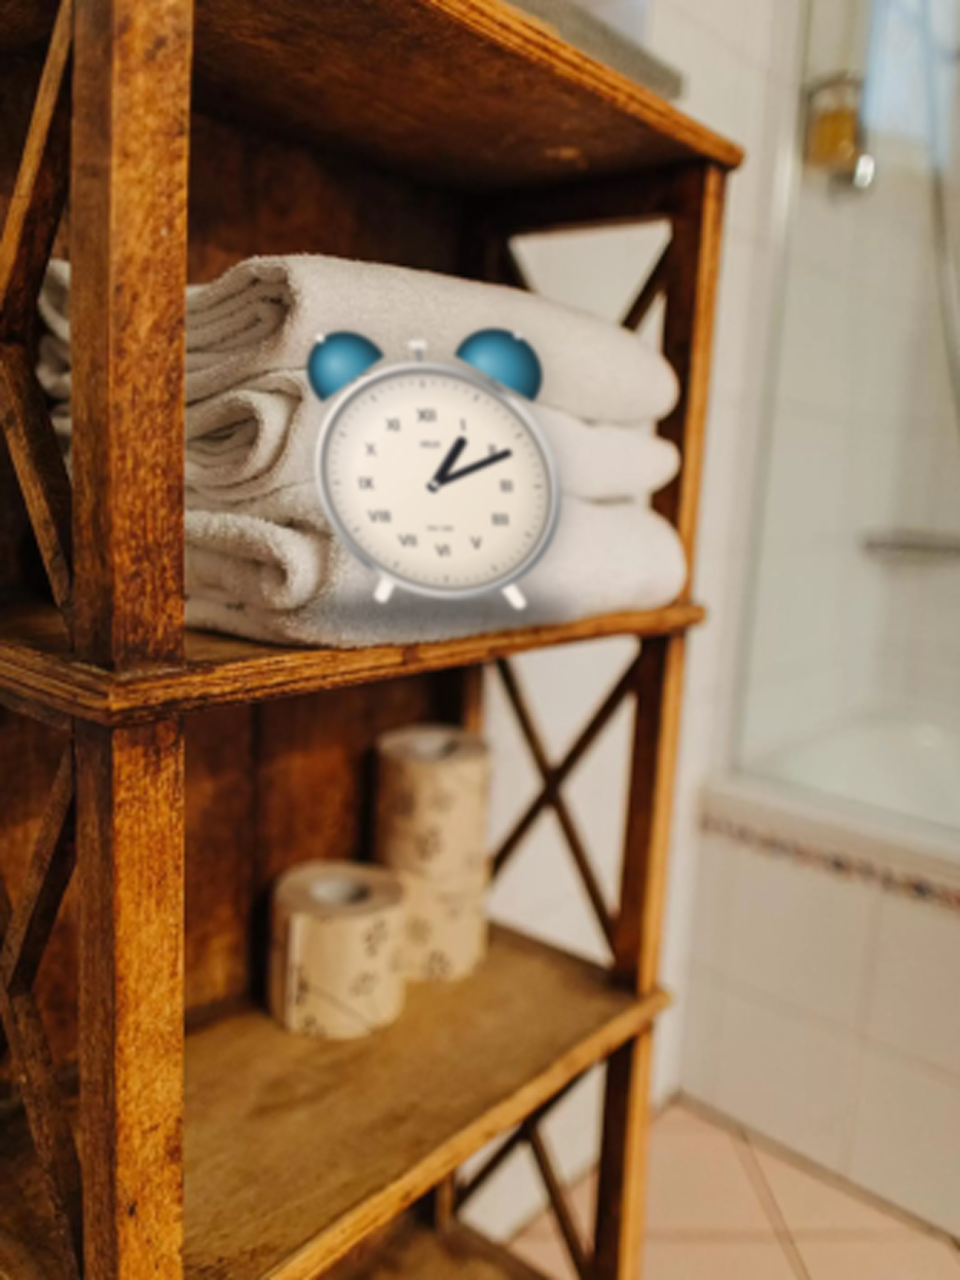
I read 1,11
